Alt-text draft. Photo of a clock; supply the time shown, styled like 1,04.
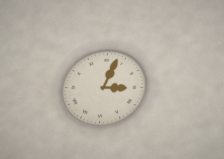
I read 3,03
